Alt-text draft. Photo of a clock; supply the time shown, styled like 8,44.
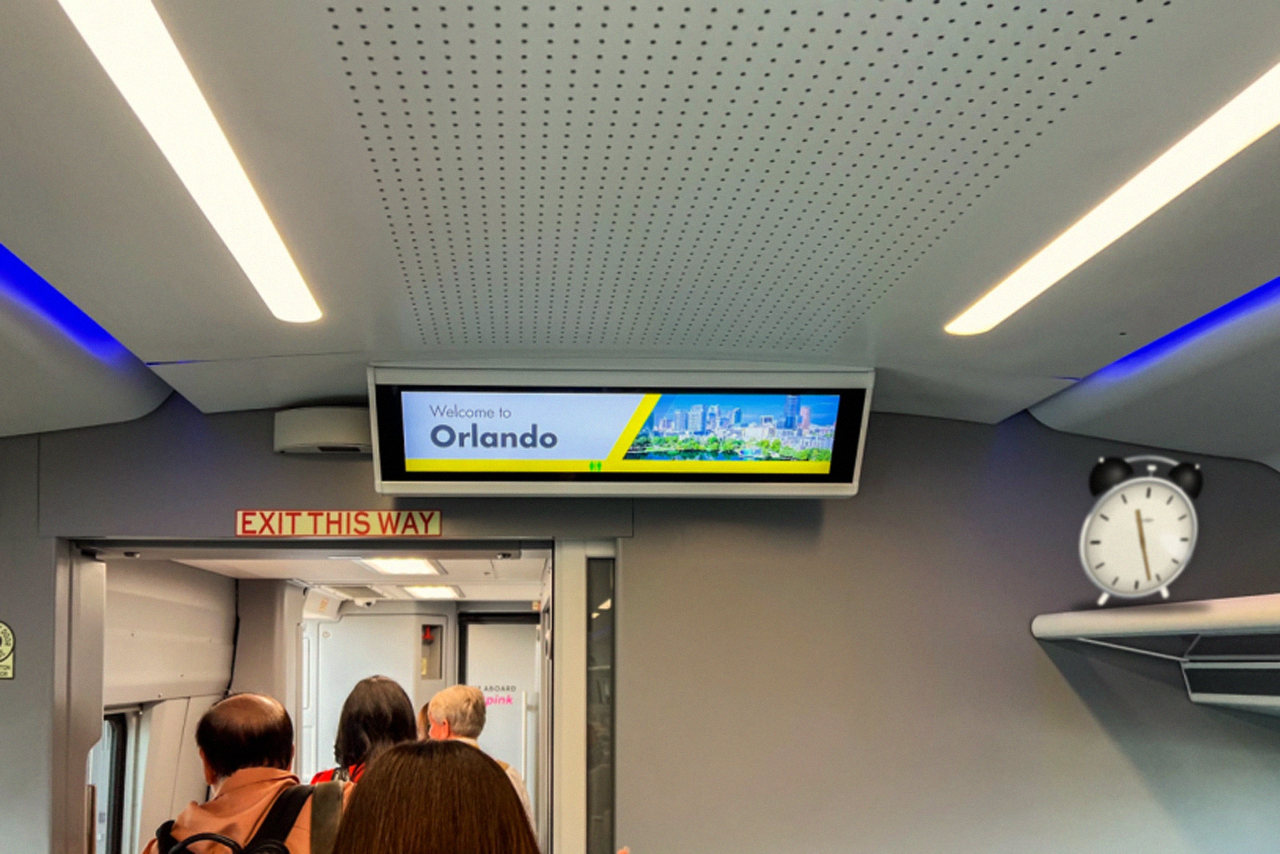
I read 11,27
